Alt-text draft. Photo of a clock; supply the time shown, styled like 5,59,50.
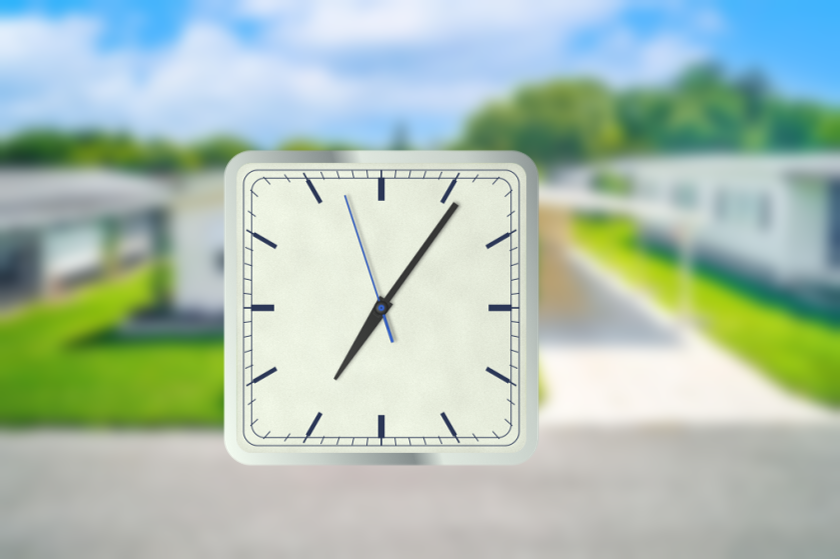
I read 7,05,57
